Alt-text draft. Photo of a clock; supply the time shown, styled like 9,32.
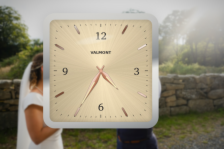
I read 4,35
